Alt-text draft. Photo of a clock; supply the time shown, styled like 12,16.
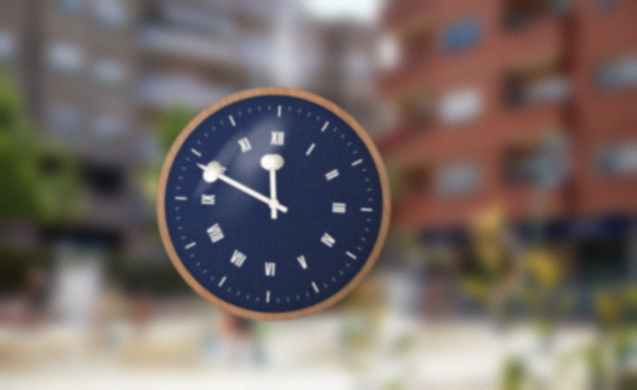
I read 11,49
